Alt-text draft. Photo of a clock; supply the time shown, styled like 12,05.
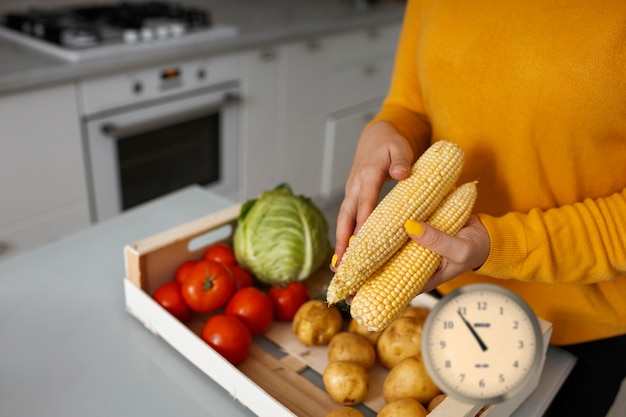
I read 10,54
